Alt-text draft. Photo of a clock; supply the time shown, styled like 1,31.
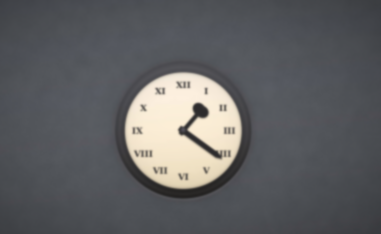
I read 1,21
